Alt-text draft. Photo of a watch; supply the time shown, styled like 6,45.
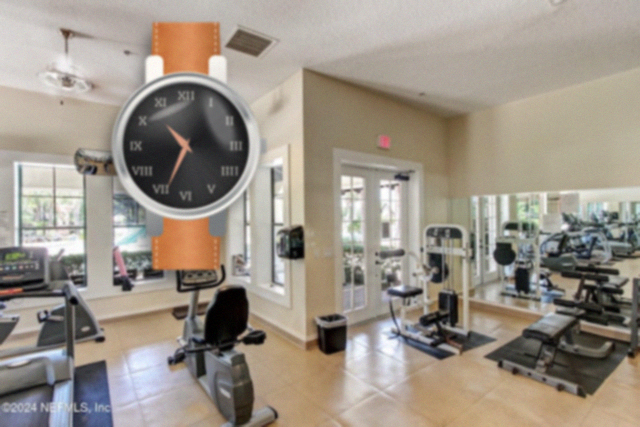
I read 10,34
